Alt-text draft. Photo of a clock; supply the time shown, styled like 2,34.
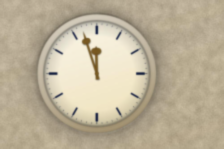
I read 11,57
